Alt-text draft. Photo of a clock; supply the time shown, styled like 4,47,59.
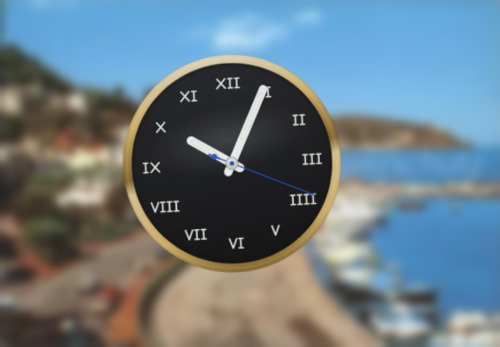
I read 10,04,19
